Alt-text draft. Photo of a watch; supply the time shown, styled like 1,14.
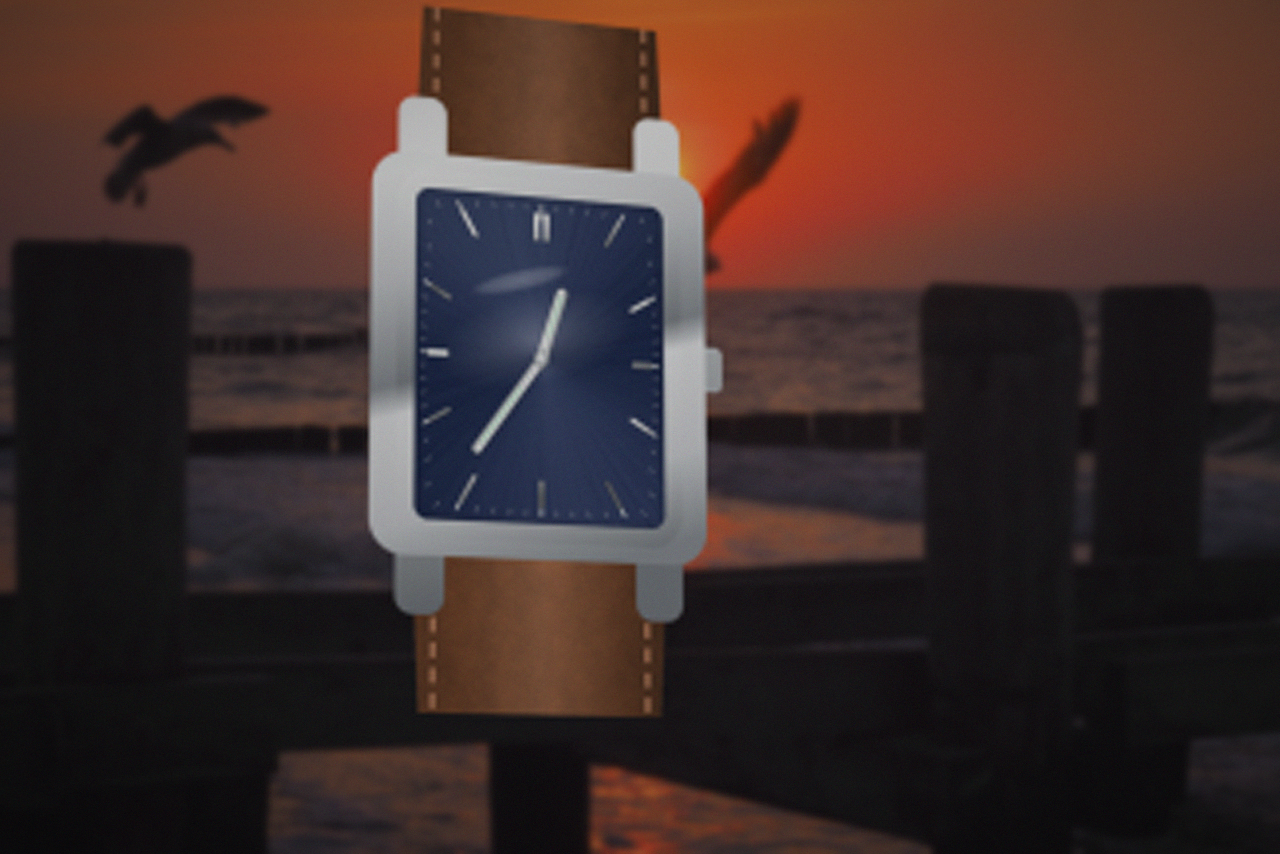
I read 12,36
